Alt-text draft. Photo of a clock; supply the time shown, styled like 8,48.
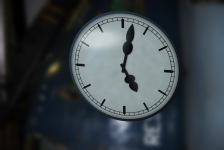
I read 5,02
